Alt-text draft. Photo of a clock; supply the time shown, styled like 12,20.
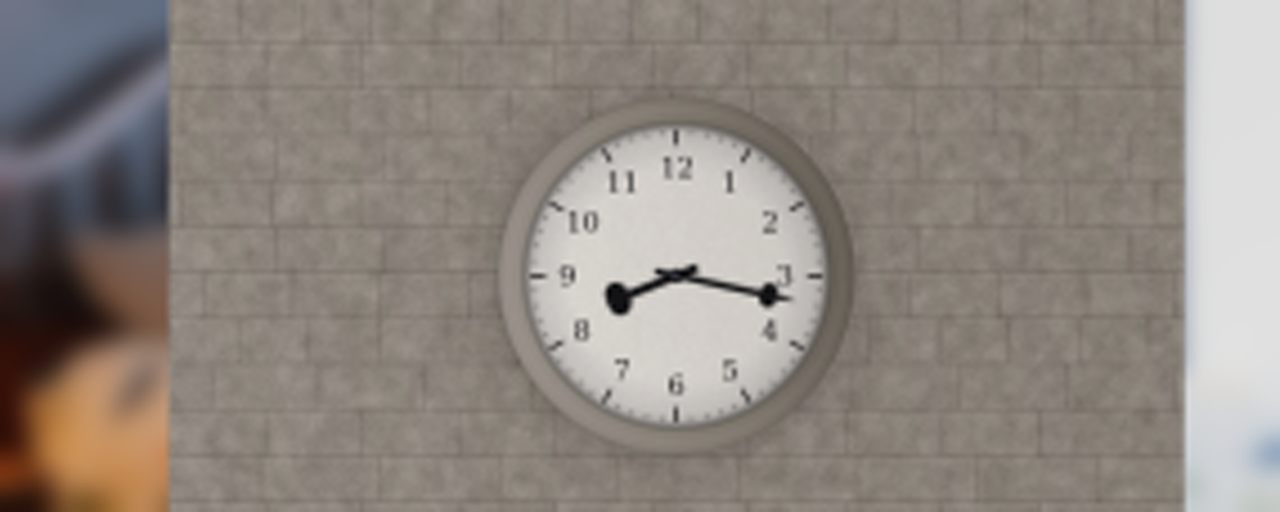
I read 8,17
